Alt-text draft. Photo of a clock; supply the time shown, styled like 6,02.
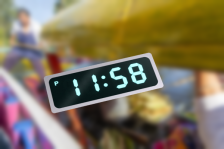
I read 11,58
